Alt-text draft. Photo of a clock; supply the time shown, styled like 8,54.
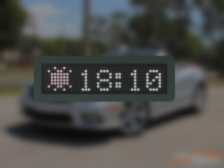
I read 18,10
